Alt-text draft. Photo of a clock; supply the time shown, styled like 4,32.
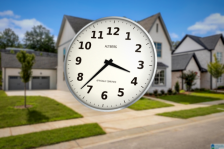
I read 3,37
